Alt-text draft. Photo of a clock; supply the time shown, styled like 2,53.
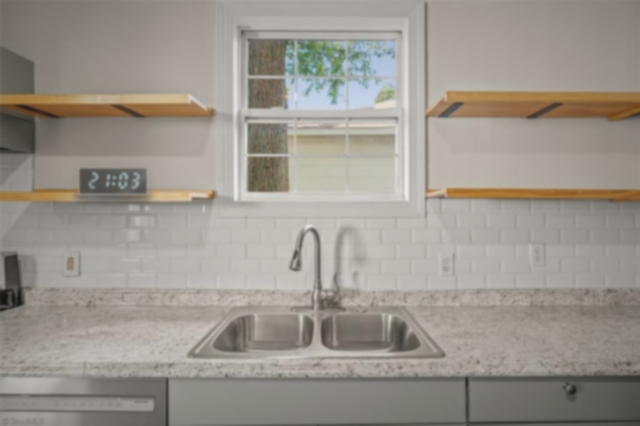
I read 21,03
